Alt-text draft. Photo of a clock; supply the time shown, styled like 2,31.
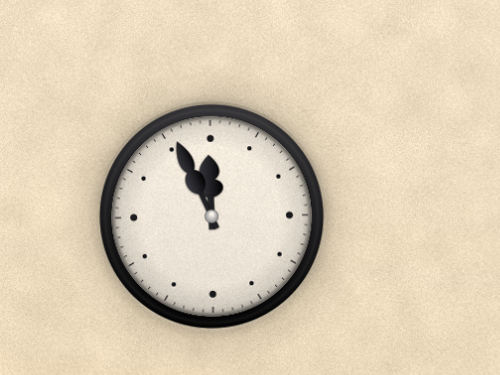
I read 11,56
